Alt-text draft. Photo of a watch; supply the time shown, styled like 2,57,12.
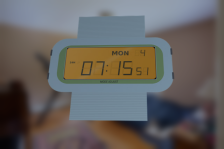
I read 7,15,51
